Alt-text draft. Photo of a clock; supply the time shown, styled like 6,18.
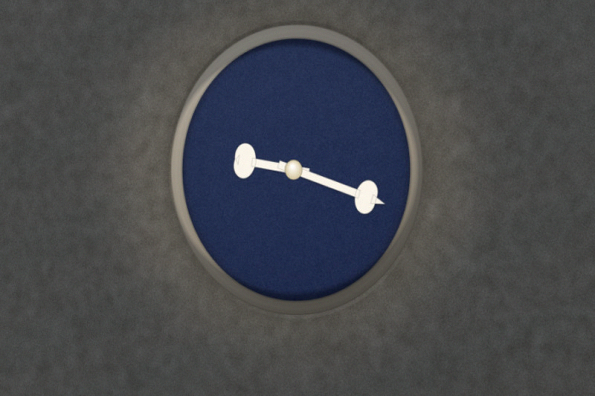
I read 9,18
